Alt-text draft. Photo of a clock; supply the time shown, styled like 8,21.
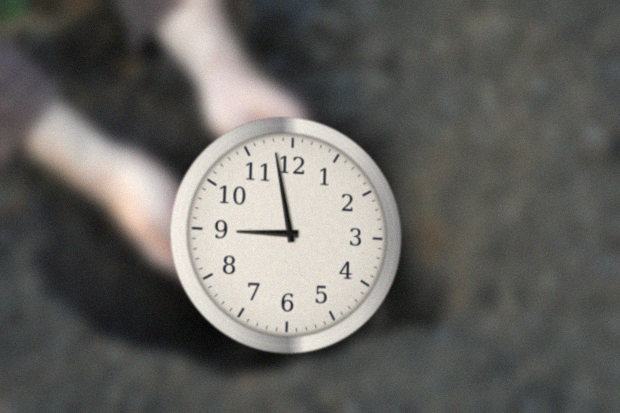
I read 8,58
